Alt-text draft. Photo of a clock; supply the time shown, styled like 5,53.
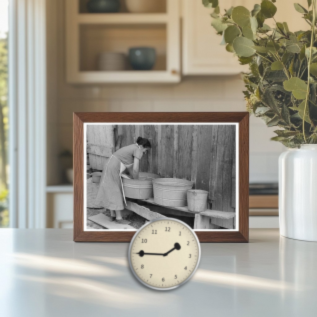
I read 1,45
